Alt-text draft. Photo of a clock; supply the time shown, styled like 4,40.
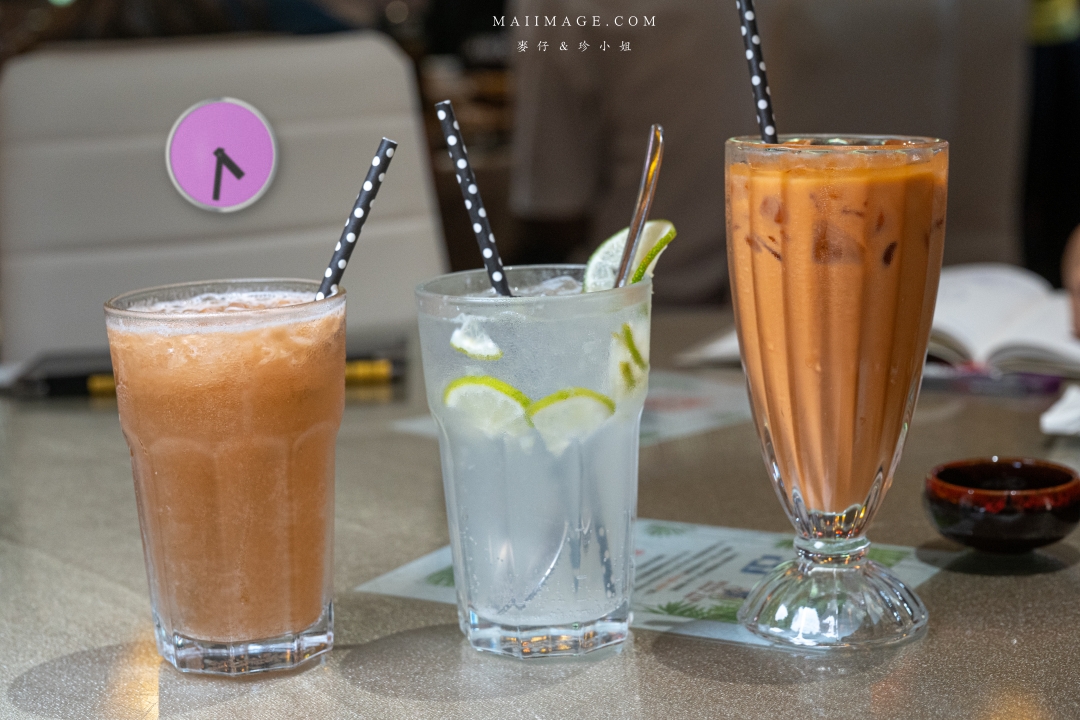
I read 4,31
